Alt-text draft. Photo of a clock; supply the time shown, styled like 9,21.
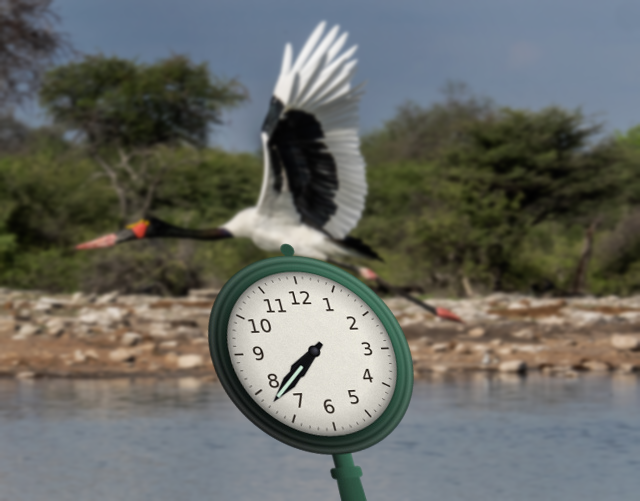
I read 7,38
